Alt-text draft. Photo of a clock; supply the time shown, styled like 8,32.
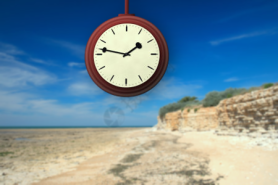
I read 1,47
